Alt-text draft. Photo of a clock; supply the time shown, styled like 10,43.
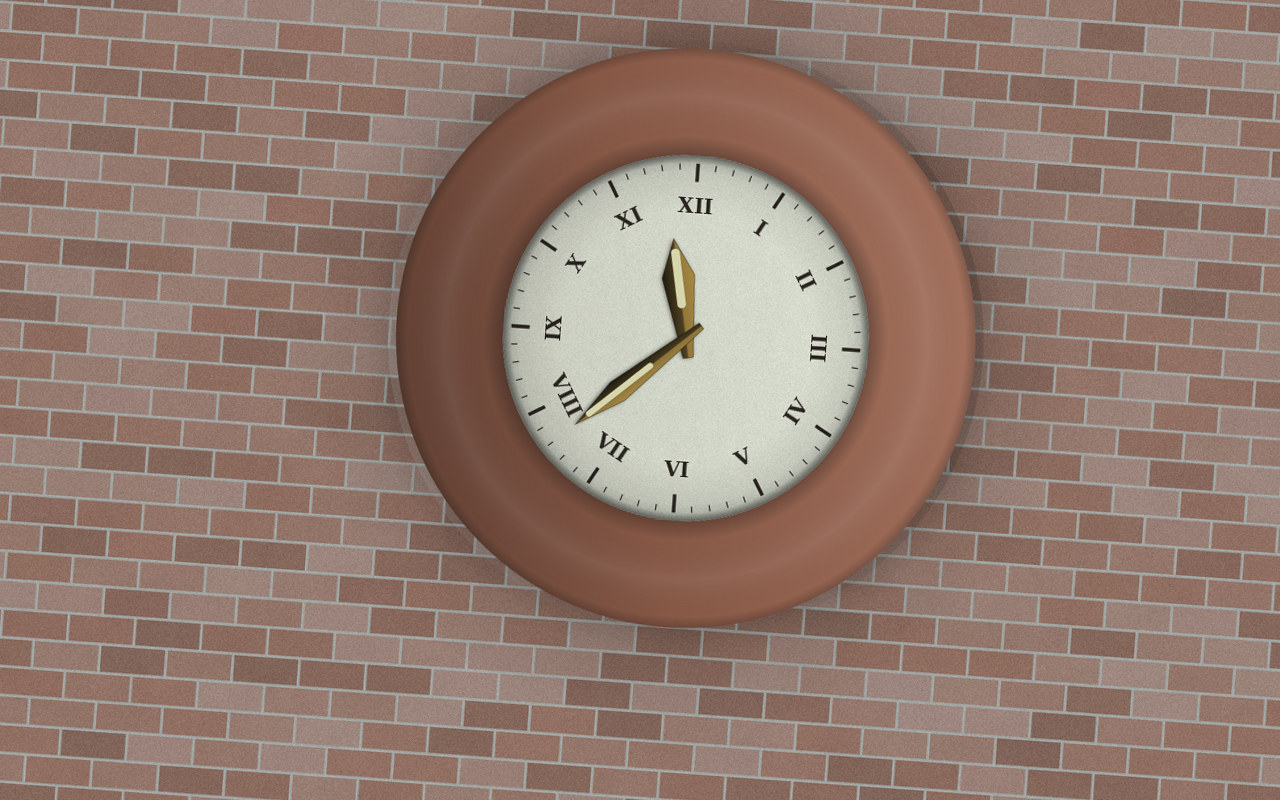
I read 11,38
